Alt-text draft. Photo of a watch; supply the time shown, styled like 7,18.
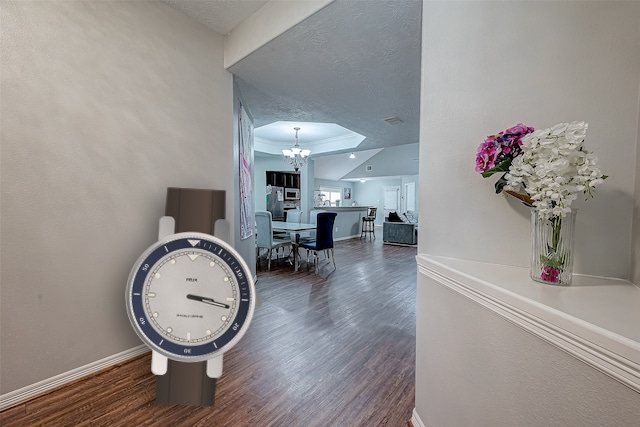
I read 3,17
